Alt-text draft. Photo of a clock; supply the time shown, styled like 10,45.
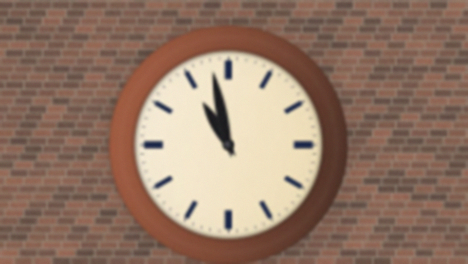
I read 10,58
